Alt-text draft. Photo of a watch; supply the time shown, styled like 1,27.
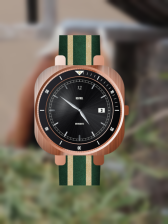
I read 4,51
